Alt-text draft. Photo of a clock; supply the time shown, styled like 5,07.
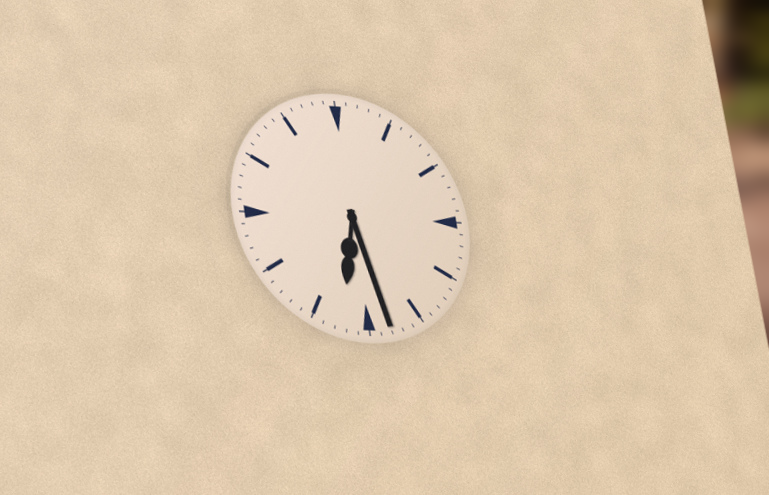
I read 6,28
